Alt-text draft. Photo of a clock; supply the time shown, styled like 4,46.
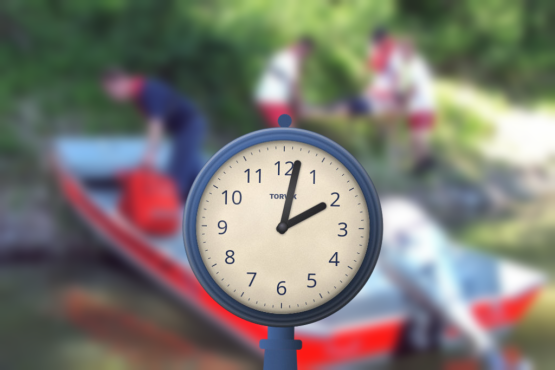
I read 2,02
